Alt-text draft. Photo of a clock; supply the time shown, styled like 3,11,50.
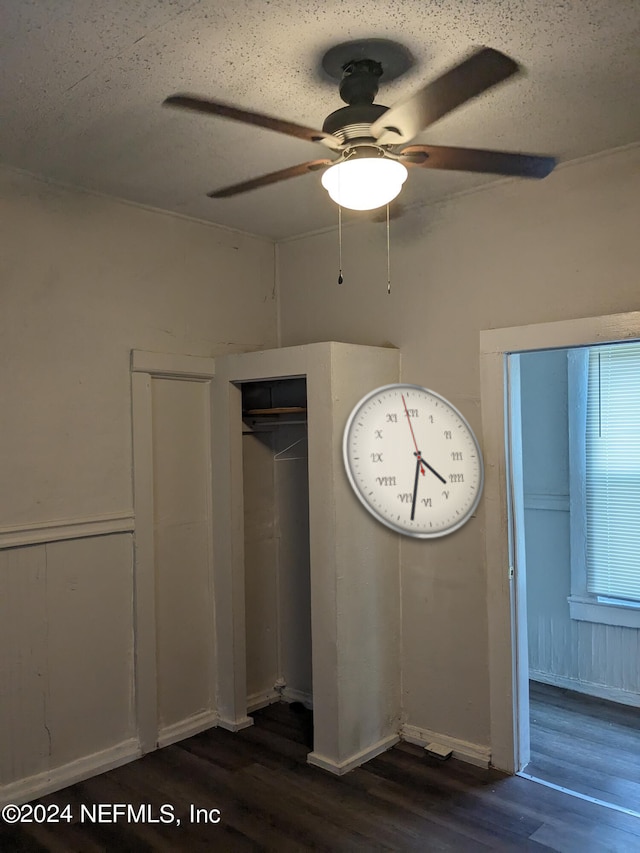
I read 4,32,59
